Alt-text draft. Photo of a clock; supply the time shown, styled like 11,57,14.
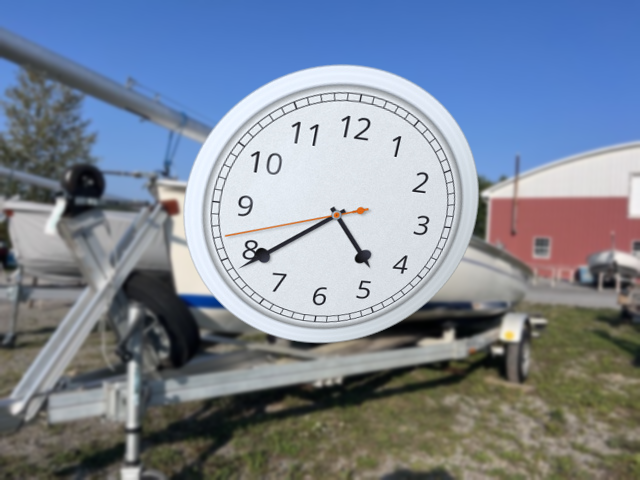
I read 4,38,42
